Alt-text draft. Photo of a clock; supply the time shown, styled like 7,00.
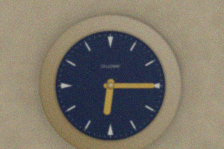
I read 6,15
